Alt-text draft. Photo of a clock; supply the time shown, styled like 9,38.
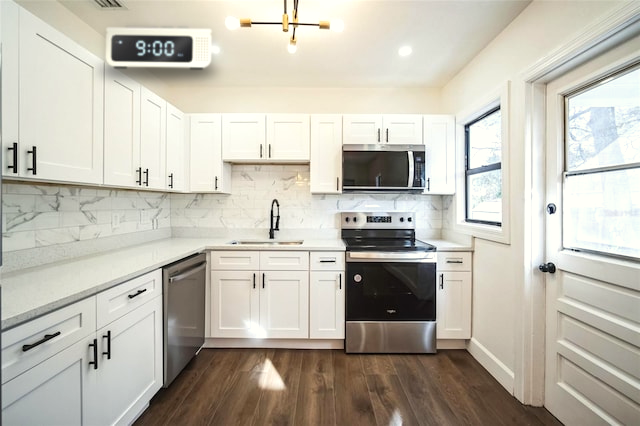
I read 9,00
